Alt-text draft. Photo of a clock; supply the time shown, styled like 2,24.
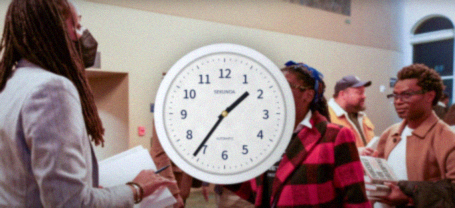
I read 1,36
